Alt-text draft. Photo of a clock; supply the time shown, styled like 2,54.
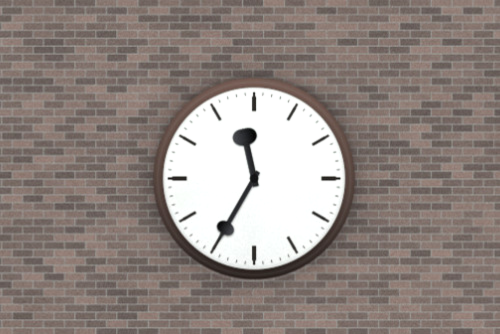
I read 11,35
